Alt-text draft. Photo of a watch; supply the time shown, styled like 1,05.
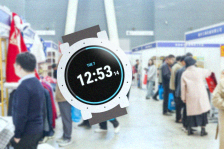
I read 12,53
